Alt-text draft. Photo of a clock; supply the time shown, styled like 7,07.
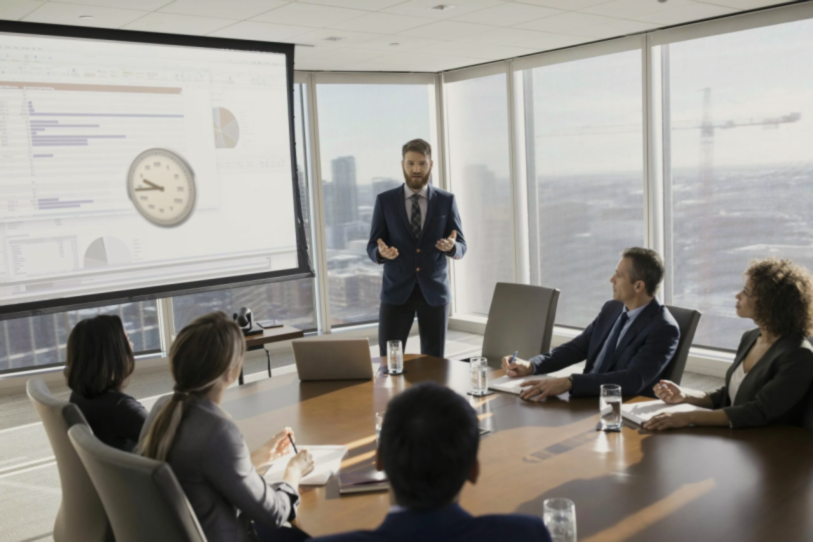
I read 9,44
